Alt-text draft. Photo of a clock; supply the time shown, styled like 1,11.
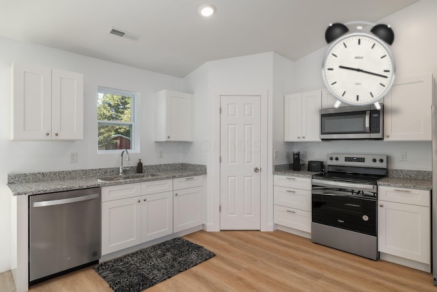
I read 9,17
